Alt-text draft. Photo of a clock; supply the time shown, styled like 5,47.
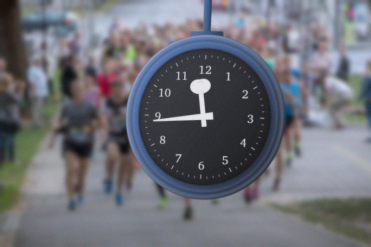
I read 11,44
